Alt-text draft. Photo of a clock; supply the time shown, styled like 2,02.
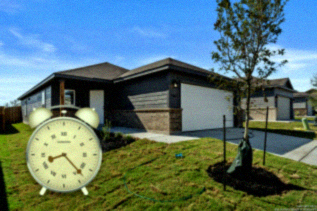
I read 8,23
